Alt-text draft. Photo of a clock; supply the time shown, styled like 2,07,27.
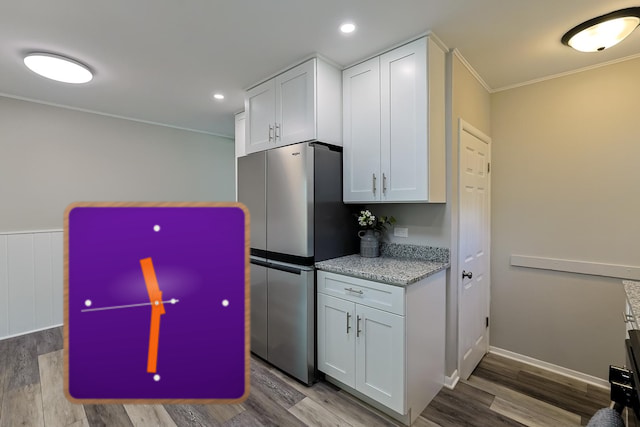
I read 11,30,44
